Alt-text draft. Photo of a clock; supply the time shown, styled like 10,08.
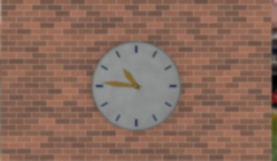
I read 10,46
